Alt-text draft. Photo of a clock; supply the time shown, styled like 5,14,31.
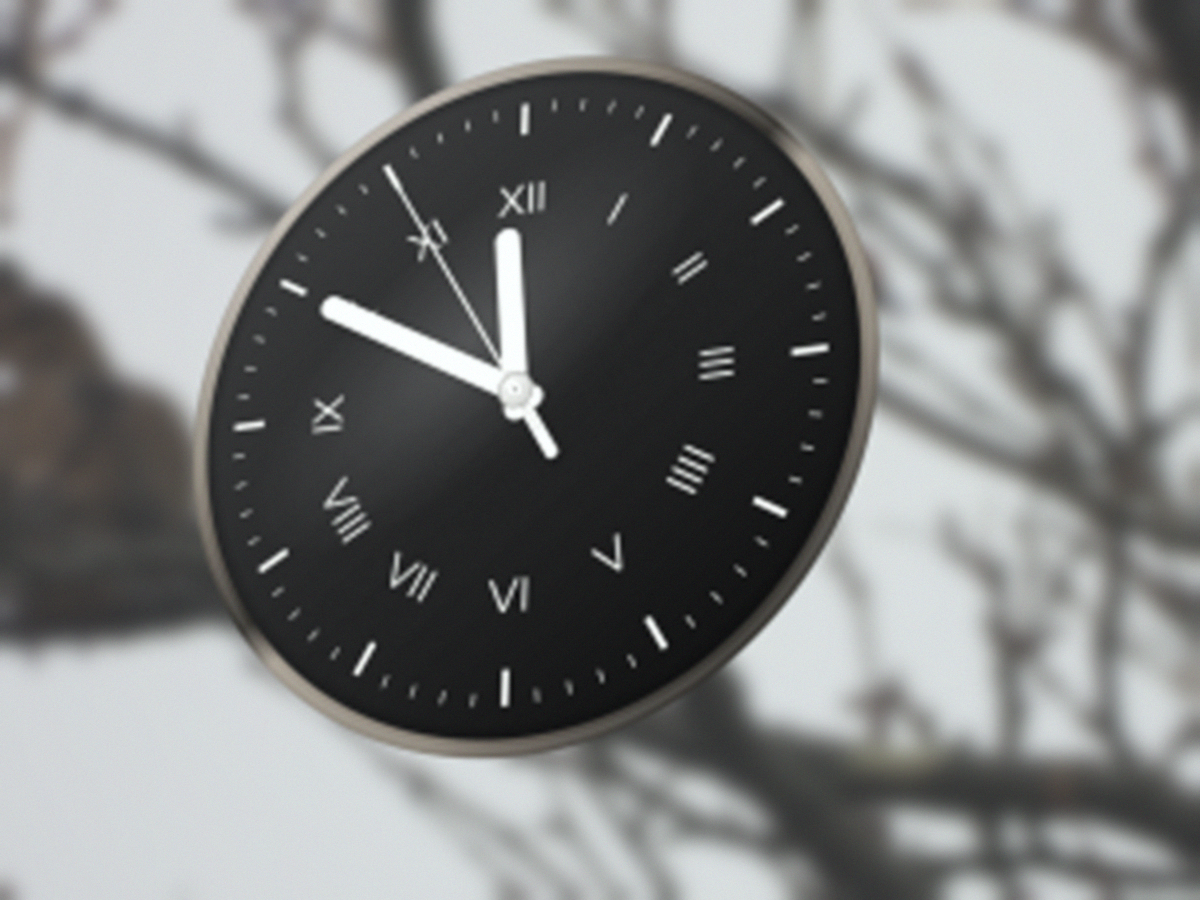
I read 11,49,55
